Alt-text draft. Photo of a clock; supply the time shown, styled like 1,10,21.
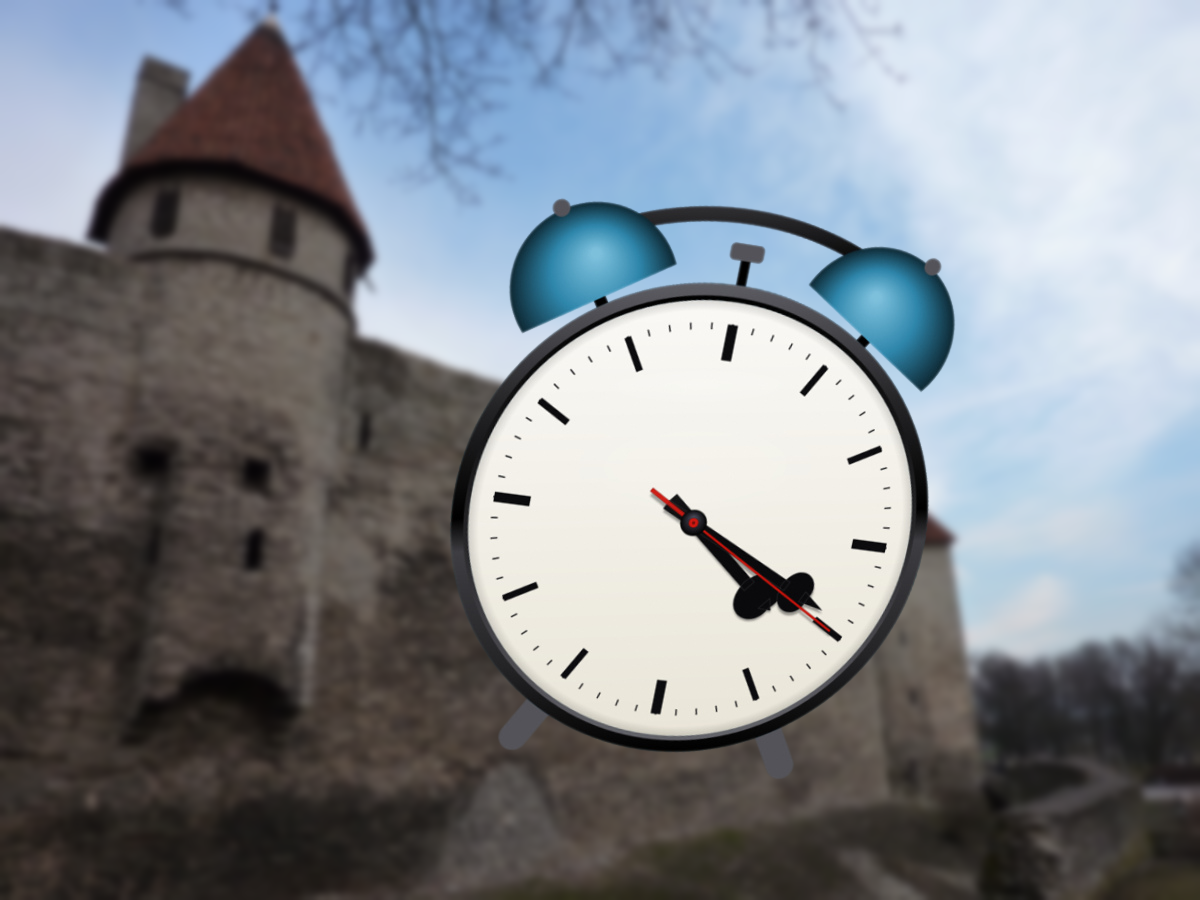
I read 4,19,20
